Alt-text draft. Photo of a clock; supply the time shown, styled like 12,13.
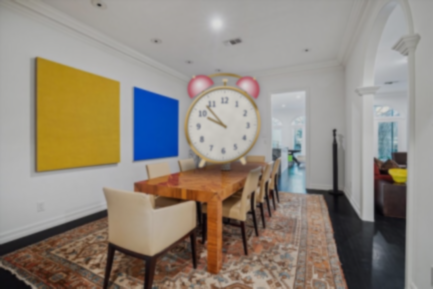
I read 9,53
